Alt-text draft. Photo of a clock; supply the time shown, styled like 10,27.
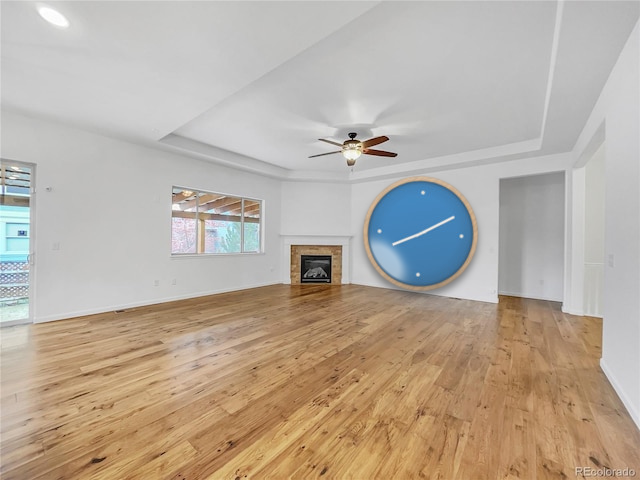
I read 8,10
